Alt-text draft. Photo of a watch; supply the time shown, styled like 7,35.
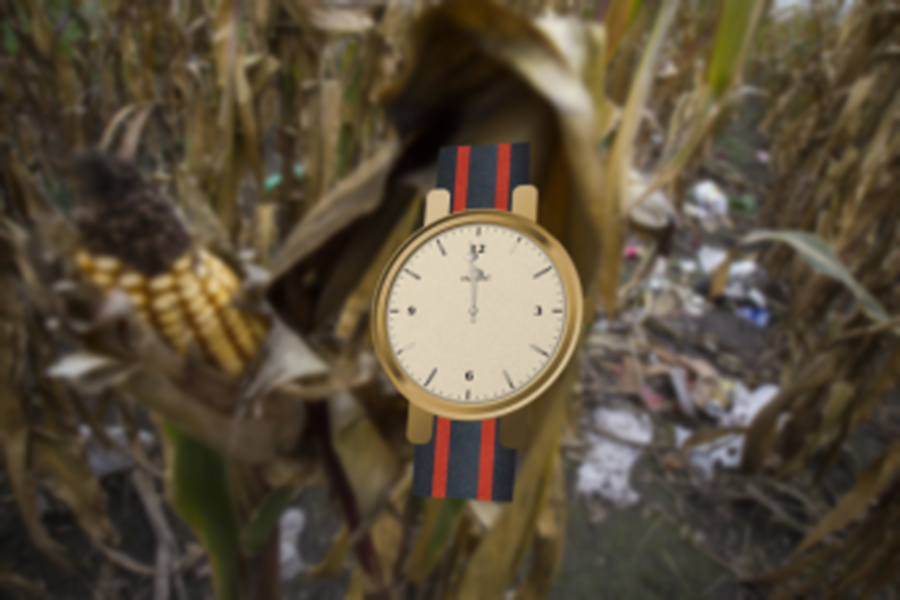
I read 11,59
